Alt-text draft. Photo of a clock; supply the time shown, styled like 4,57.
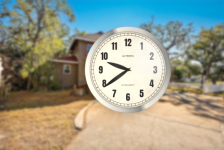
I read 9,39
